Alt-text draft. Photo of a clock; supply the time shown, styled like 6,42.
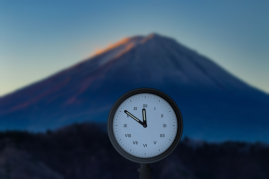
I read 11,51
